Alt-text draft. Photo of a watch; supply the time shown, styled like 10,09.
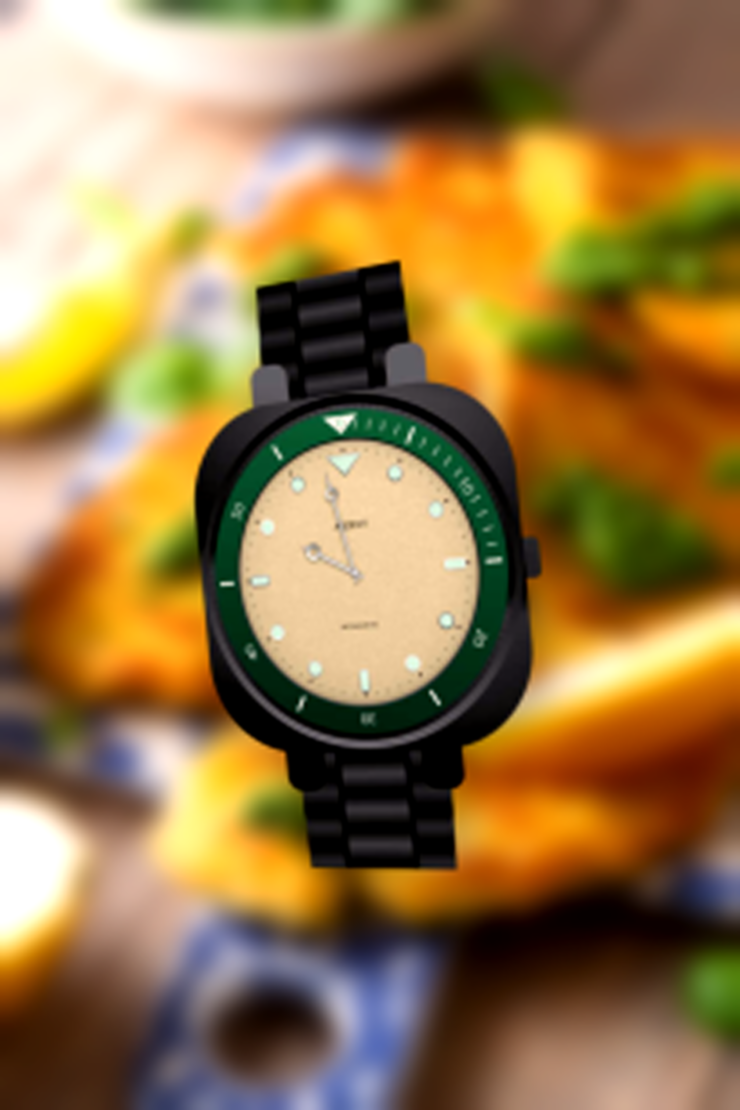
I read 9,58
